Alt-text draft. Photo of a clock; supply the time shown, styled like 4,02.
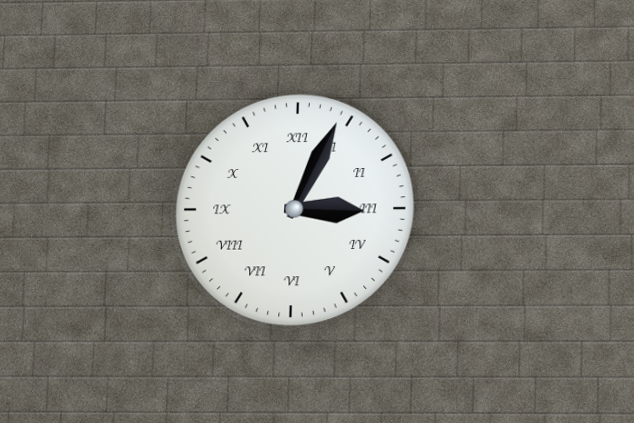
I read 3,04
